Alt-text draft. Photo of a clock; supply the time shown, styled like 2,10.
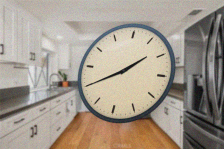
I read 1,40
